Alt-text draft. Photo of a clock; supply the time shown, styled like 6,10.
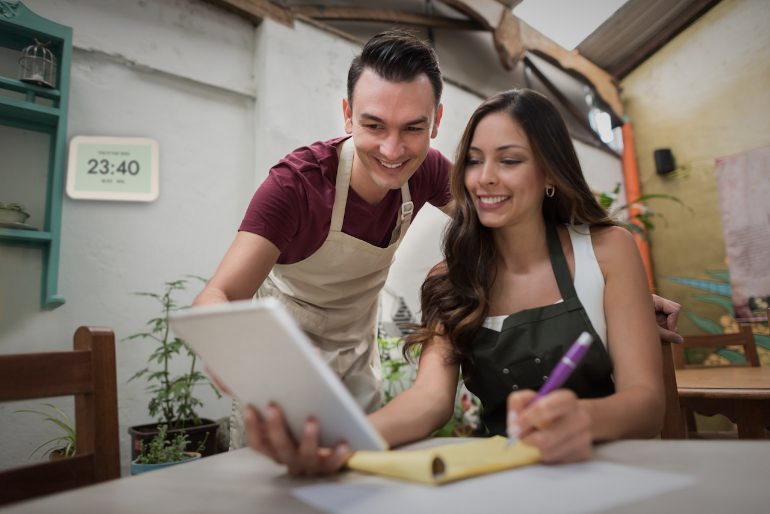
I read 23,40
